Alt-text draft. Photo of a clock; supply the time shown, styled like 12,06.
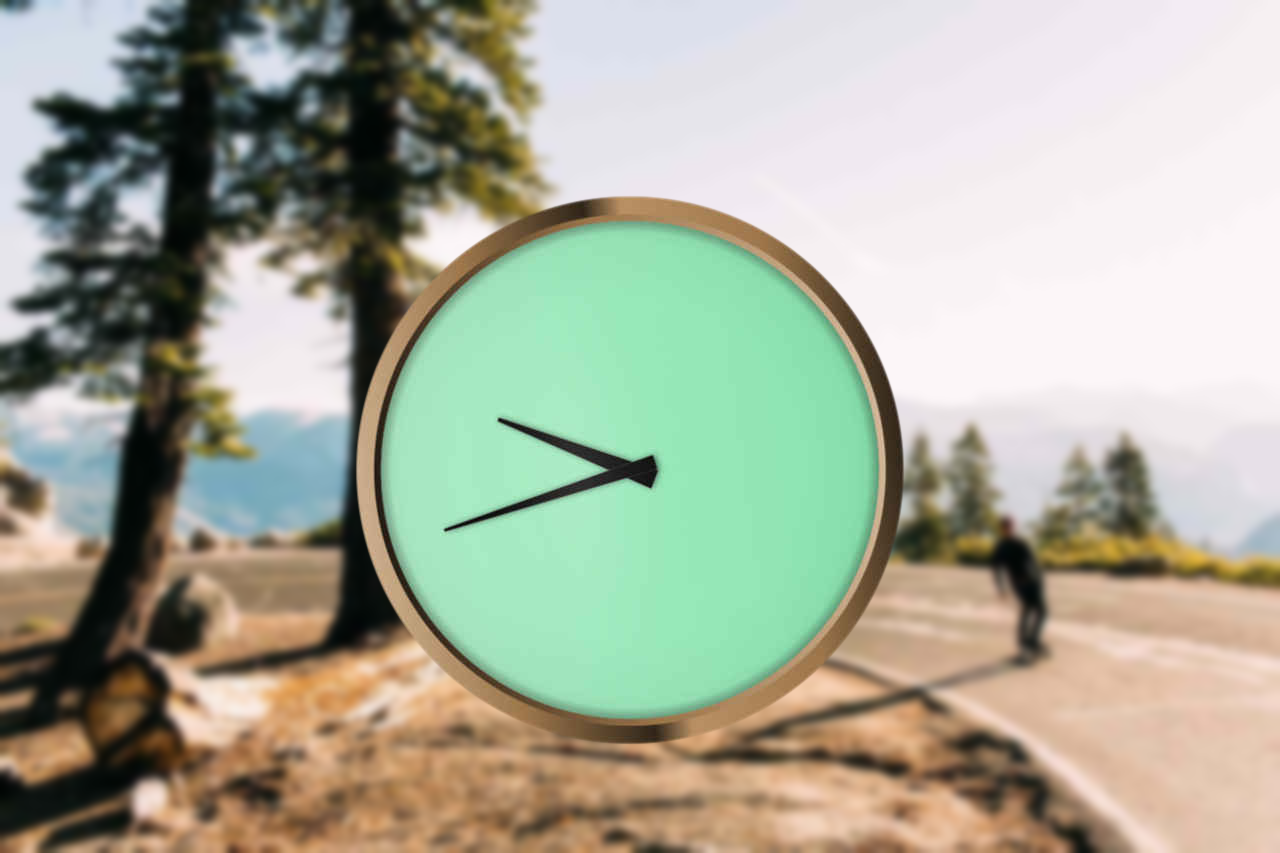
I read 9,42
